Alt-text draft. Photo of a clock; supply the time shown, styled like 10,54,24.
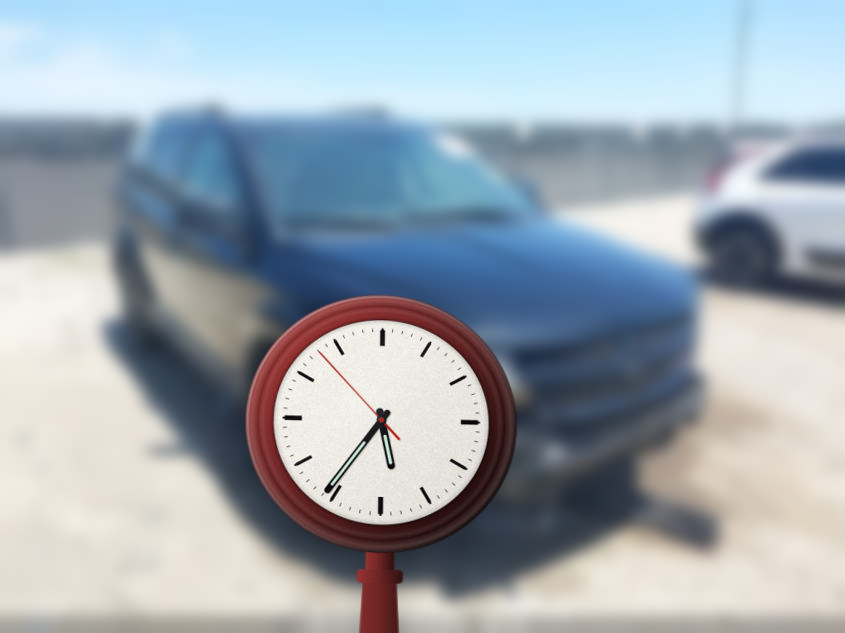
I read 5,35,53
